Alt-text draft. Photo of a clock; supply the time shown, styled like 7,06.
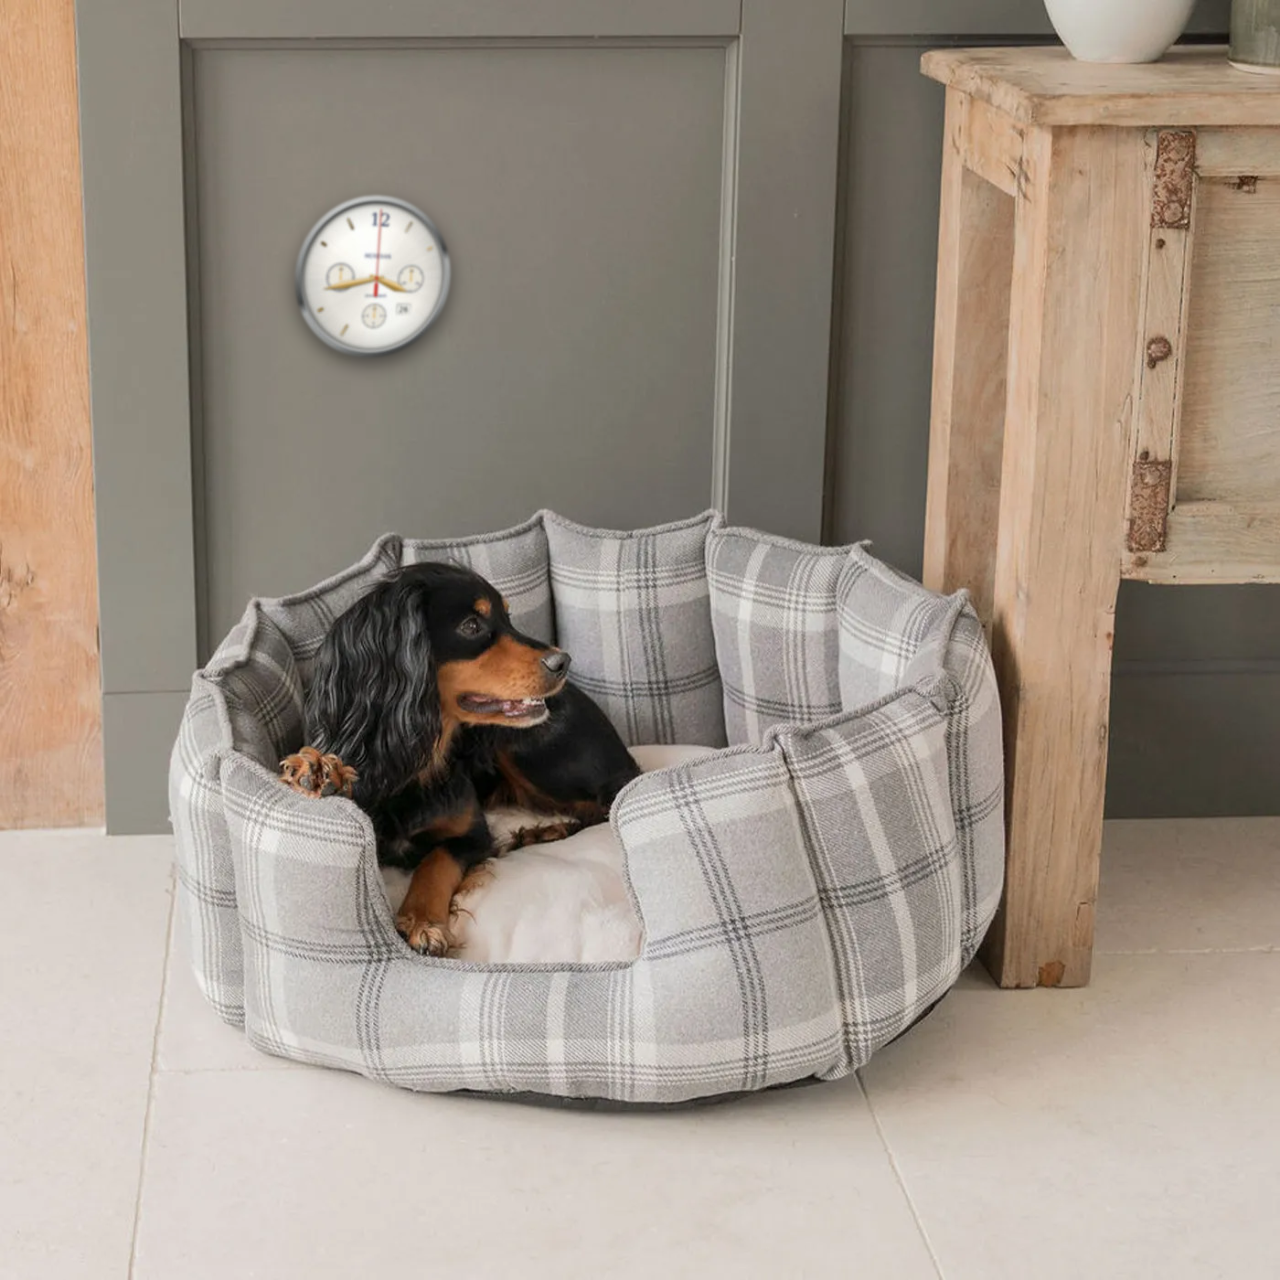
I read 3,43
